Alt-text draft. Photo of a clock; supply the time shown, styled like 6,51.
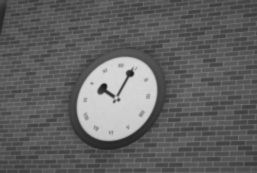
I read 10,04
